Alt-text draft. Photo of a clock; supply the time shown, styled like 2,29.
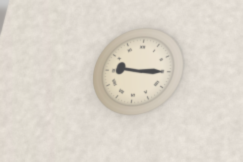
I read 9,15
